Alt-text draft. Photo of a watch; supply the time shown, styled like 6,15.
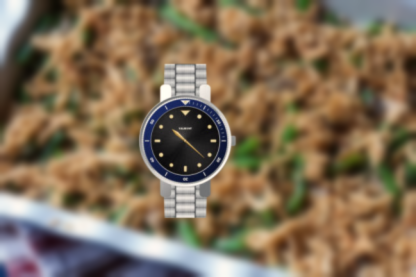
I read 10,22
